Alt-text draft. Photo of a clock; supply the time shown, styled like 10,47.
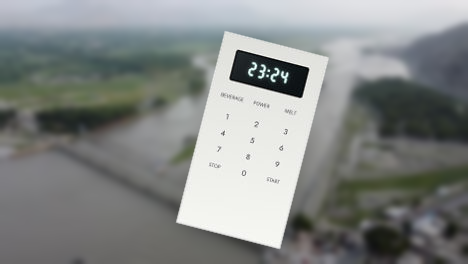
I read 23,24
